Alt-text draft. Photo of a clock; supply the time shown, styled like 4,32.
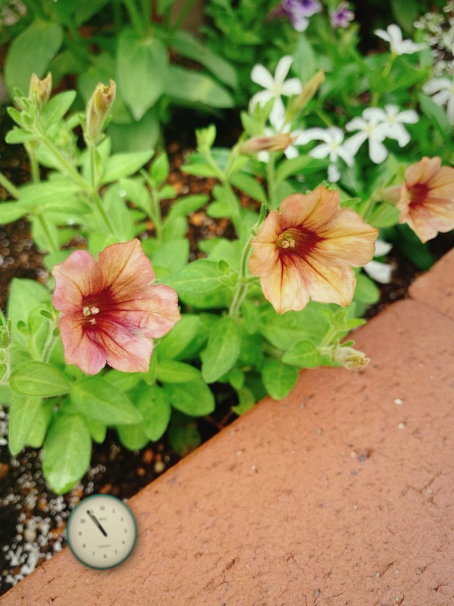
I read 10,54
